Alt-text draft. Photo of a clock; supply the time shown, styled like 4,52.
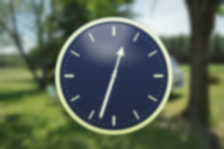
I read 12,33
